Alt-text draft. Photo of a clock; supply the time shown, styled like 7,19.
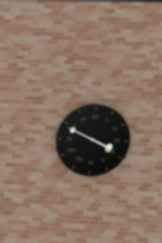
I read 3,49
